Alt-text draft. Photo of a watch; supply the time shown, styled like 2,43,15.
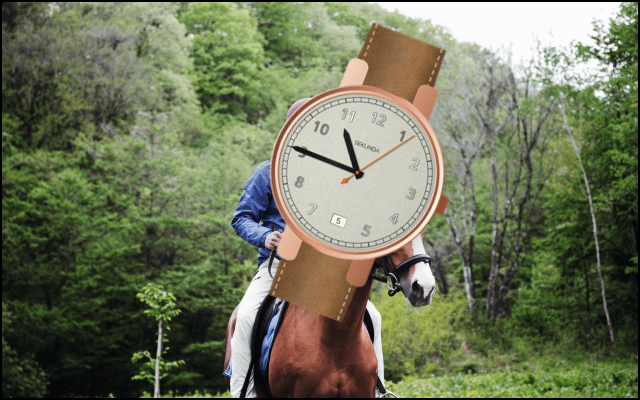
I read 10,45,06
